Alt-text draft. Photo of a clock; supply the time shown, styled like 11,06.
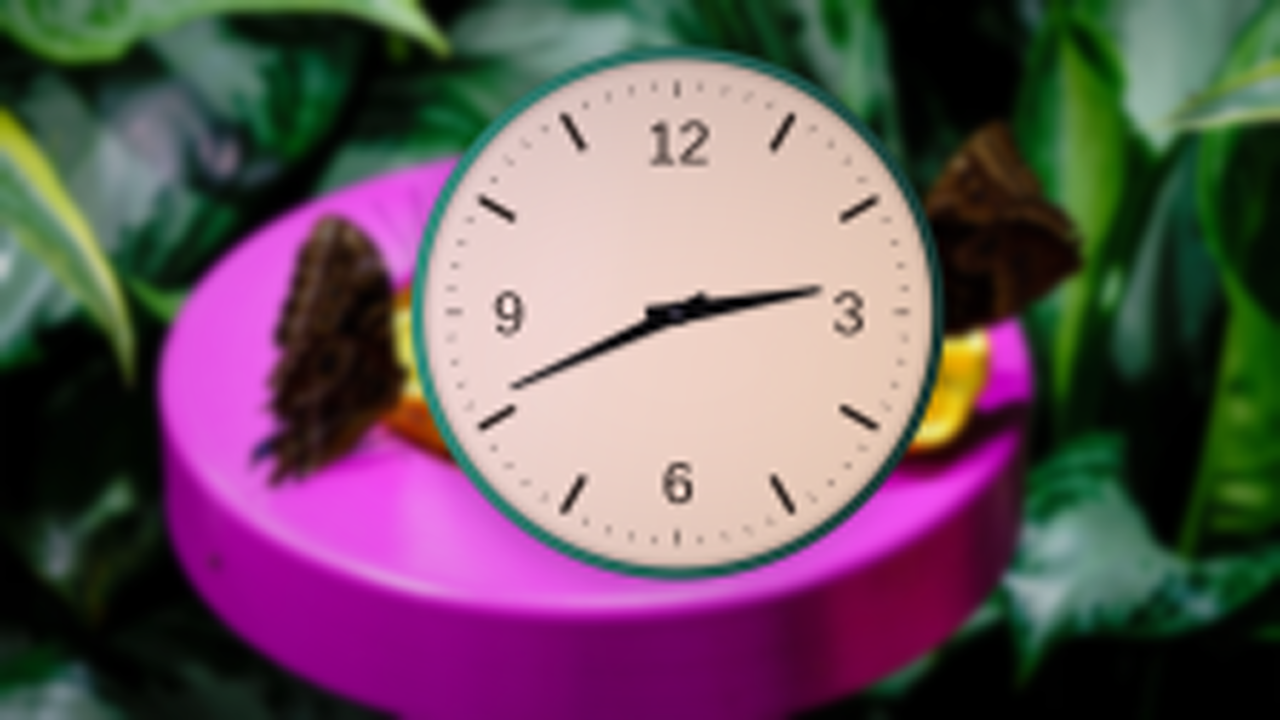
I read 2,41
